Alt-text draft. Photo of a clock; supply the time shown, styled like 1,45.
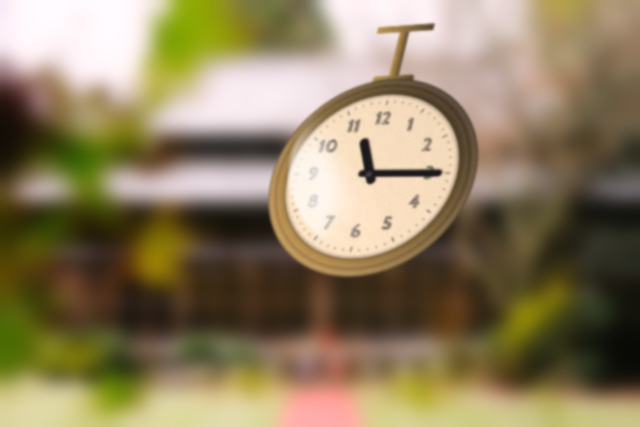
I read 11,15
